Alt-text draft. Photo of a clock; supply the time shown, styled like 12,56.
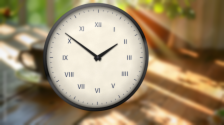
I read 1,51
